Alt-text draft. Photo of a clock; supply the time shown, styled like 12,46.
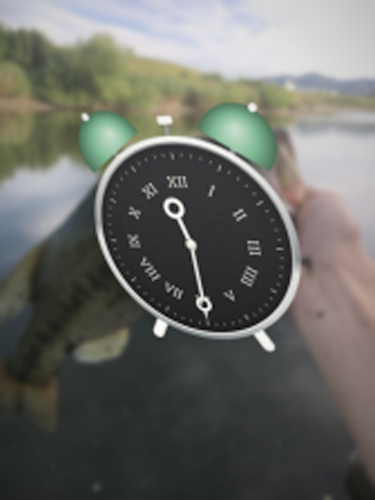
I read 11,30
